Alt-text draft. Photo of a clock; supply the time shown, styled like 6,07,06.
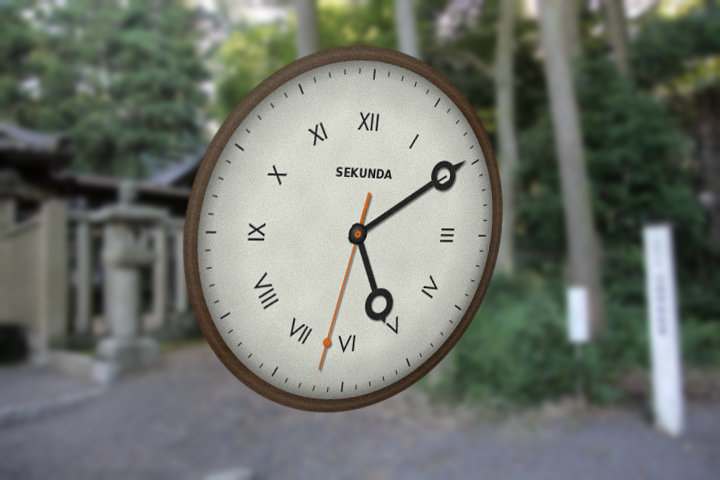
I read 5,09,32
